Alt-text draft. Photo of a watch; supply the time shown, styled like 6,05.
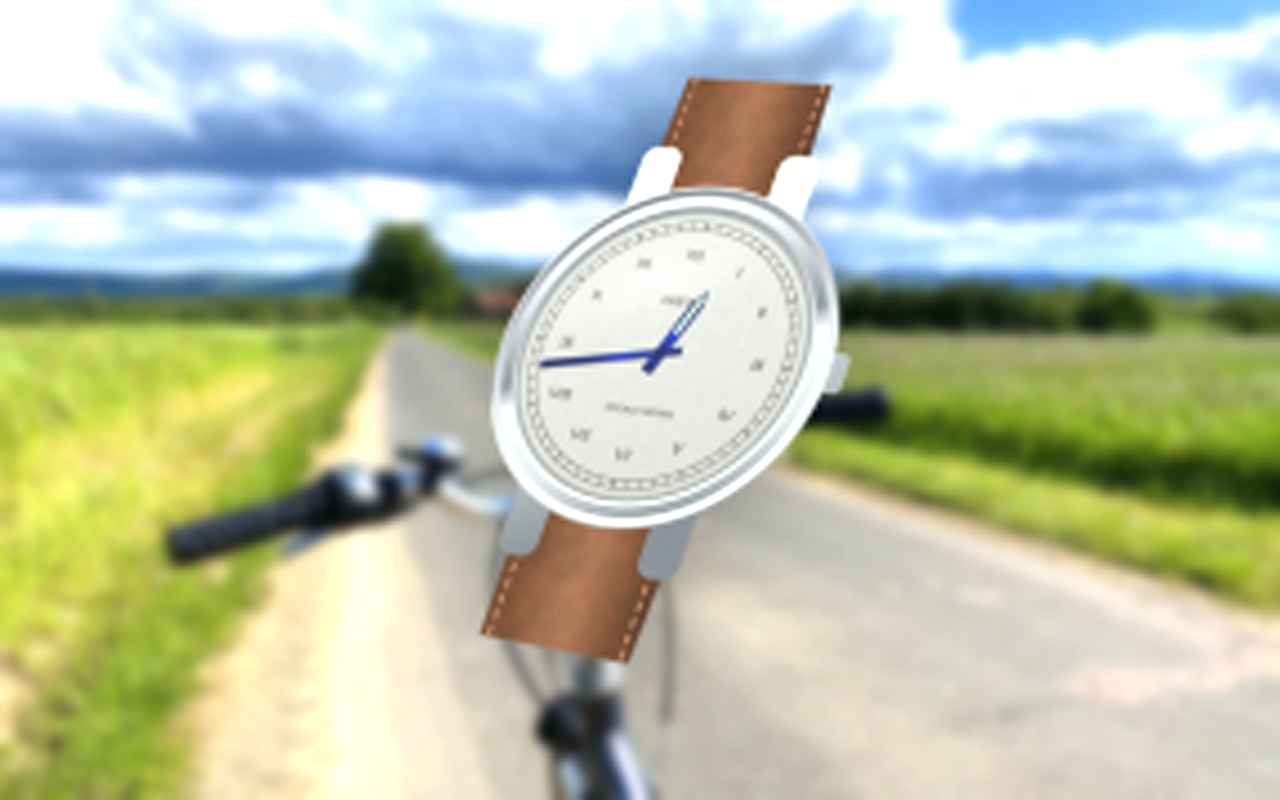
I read 12,43
